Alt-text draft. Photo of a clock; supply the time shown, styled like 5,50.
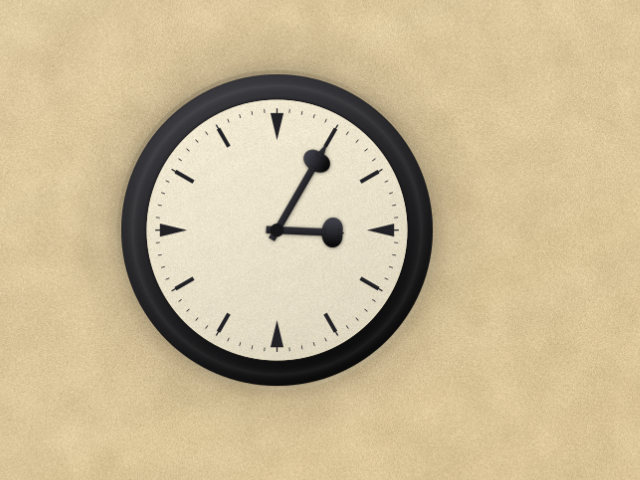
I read 3,05
